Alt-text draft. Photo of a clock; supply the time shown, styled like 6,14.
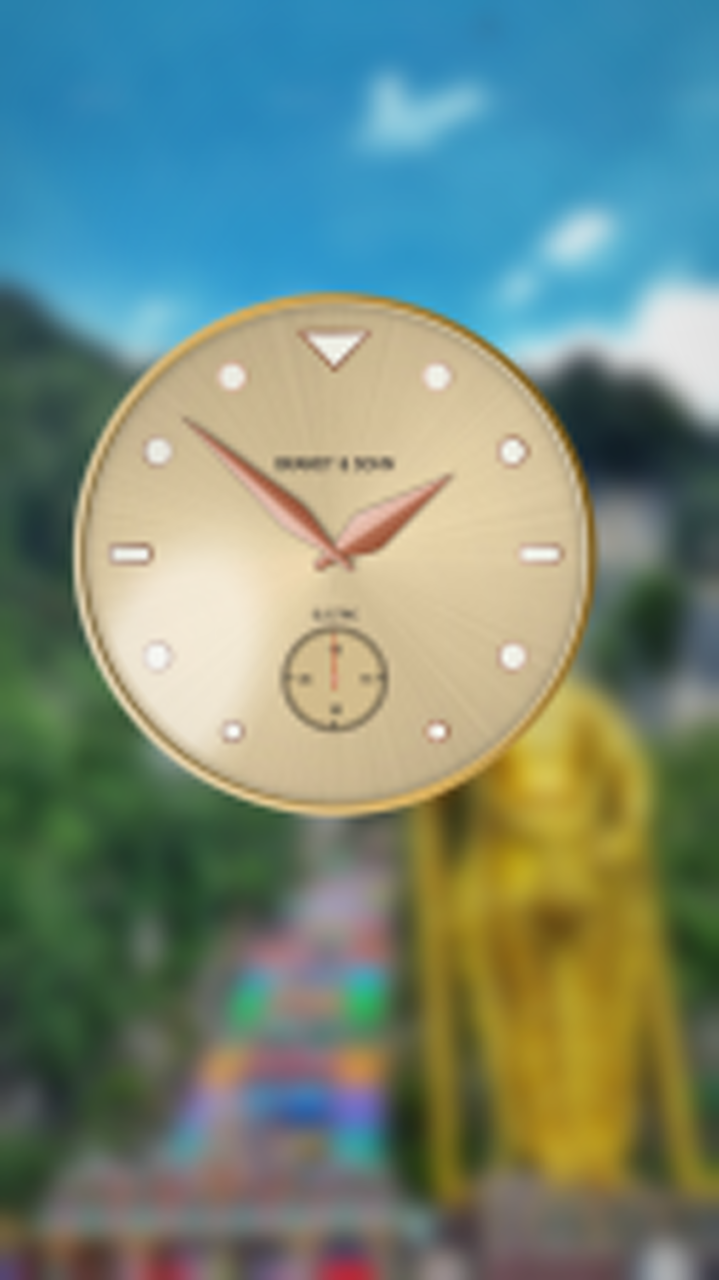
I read 1,52
